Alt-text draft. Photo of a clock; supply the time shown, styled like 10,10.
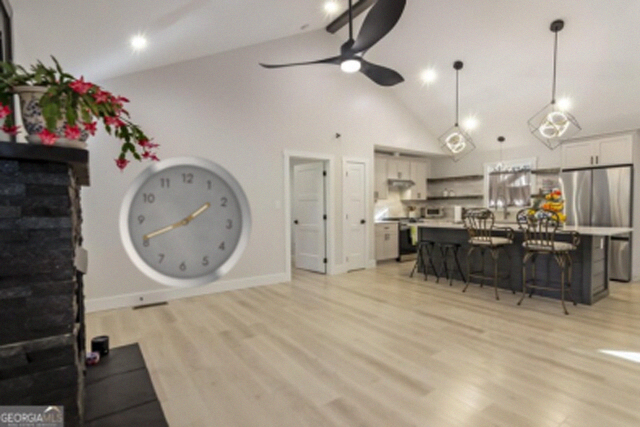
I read 1,41
